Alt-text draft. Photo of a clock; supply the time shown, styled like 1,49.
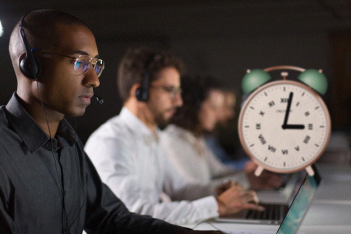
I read 3,02
